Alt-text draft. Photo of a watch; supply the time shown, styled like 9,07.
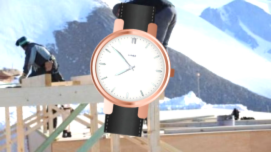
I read 7,52
